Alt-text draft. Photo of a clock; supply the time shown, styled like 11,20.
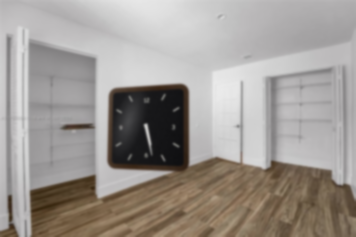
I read 5,28
